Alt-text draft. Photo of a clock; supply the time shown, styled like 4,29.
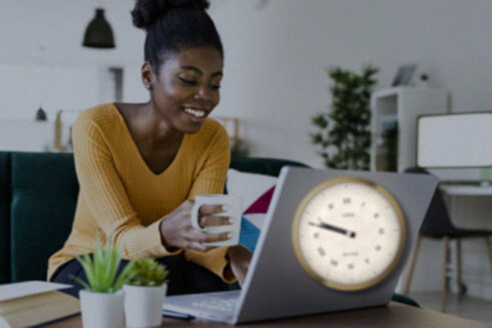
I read 9,48
